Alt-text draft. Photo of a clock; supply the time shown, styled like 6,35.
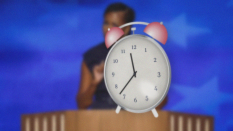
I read 11,37
